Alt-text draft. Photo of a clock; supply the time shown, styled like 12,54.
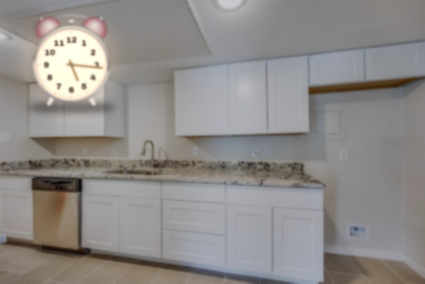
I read 5,16
